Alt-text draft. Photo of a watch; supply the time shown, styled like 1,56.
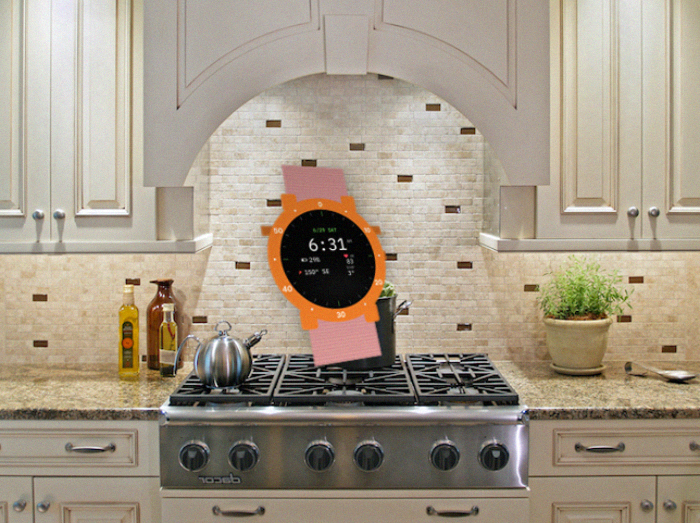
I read 6,31
